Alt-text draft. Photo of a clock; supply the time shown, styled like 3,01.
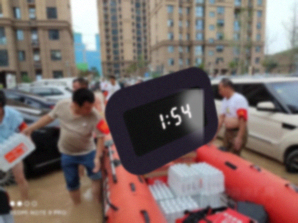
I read 1,54
